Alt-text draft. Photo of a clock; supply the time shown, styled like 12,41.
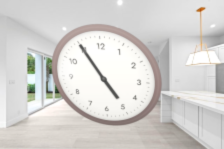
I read 4,55
